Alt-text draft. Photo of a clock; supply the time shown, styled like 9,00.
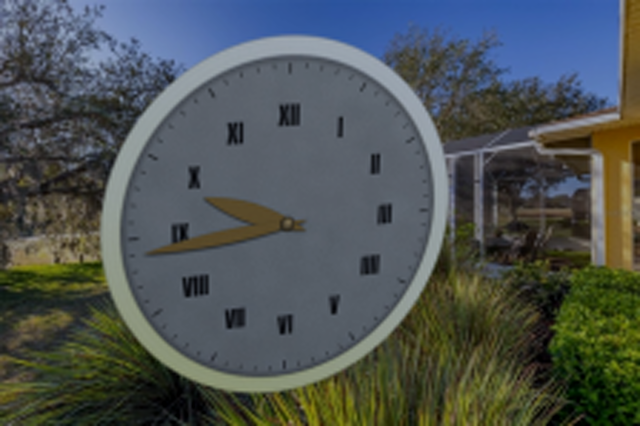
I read 9,44
